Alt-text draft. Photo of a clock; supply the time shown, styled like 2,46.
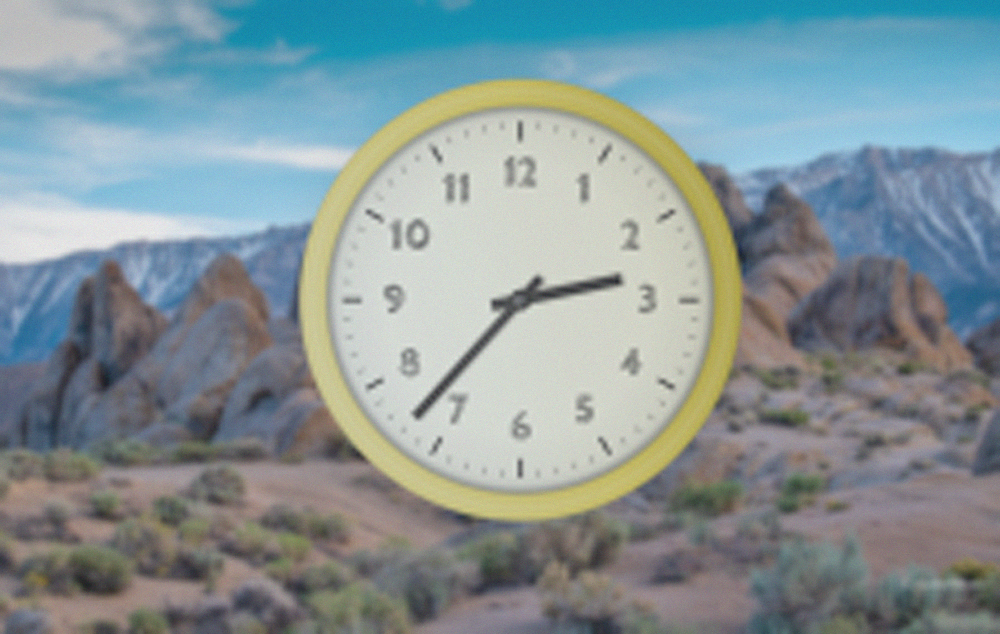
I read 2,37
